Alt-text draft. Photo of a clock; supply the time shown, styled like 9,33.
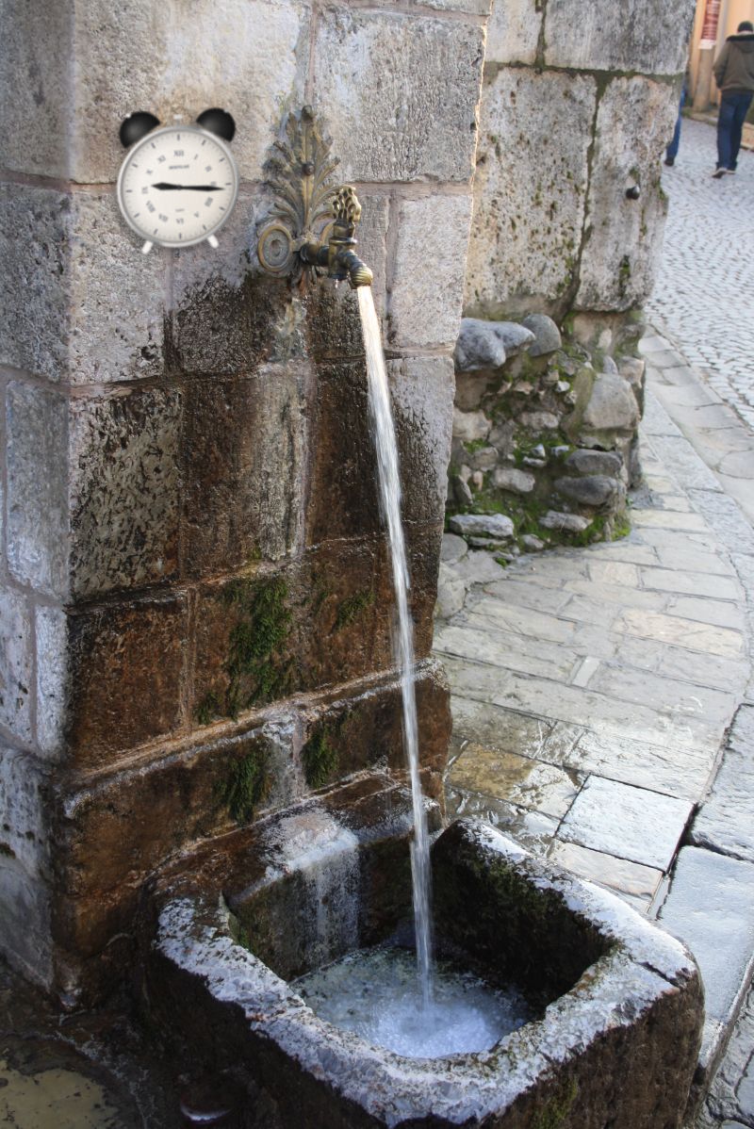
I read 9,16
